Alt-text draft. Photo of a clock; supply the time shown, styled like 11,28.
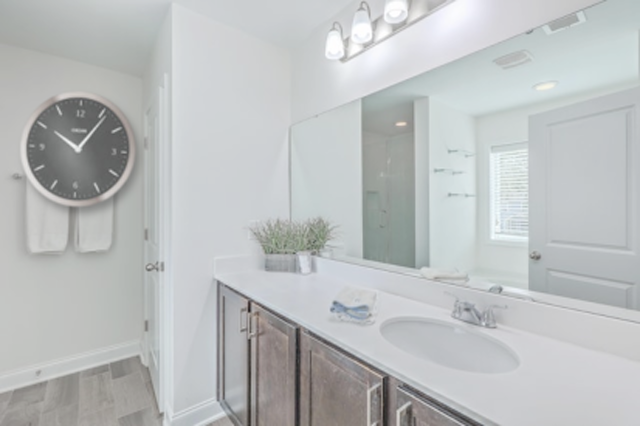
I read 10,06
